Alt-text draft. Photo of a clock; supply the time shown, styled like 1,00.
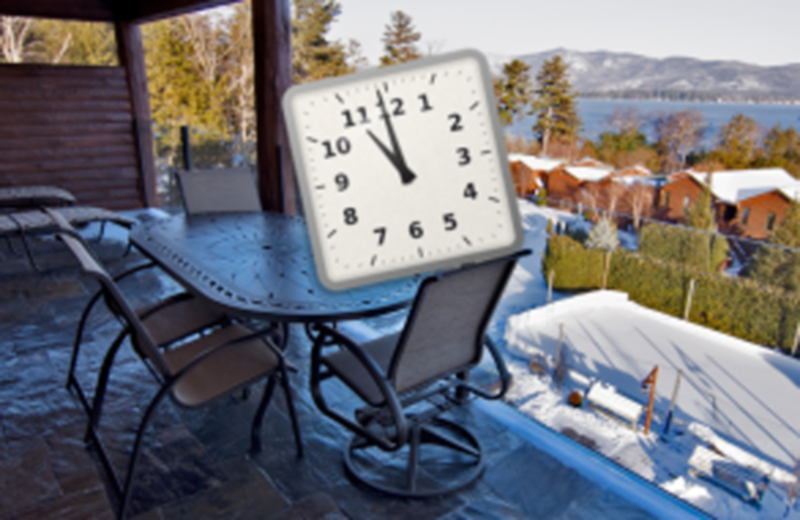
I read 10,59
